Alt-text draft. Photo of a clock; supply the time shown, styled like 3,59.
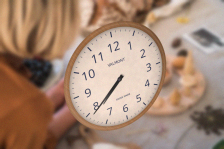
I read 7,39
